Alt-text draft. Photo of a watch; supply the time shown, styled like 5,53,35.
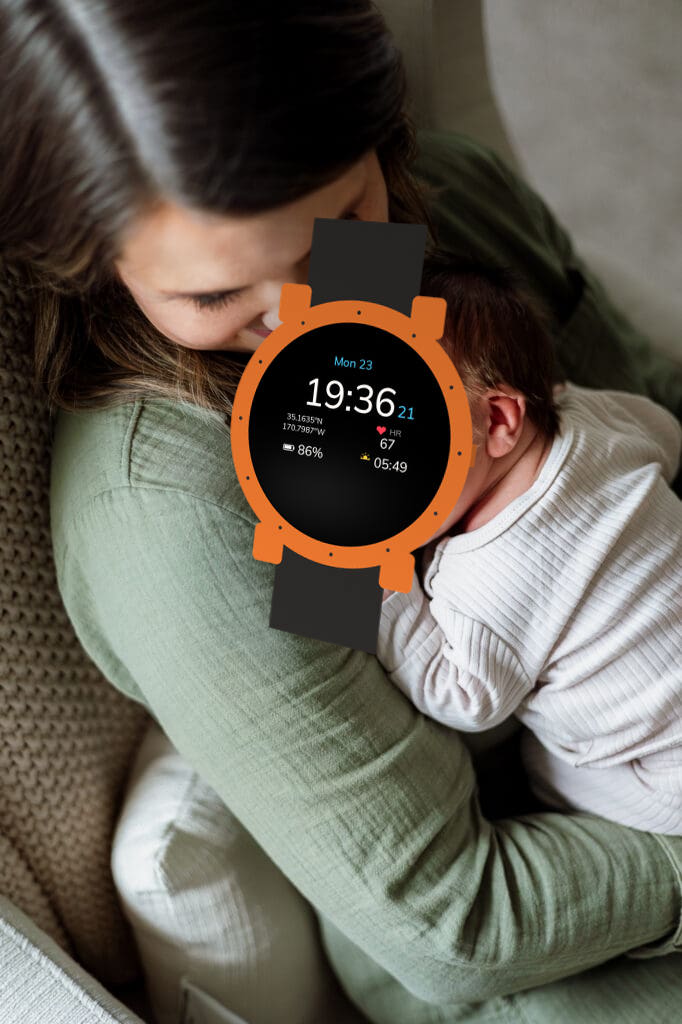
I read 19,36,21
